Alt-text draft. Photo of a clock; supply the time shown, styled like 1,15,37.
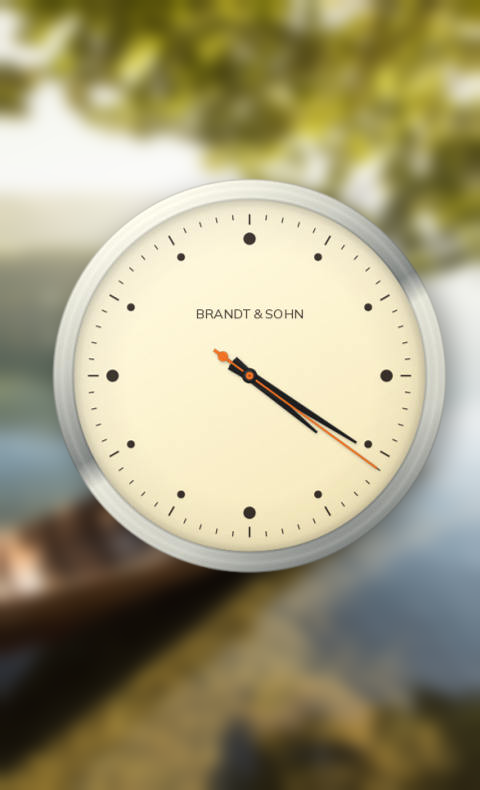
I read 4,20,21
